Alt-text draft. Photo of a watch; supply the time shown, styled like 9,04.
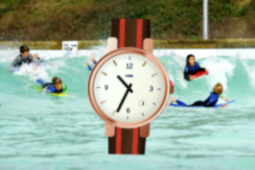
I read 10,34
